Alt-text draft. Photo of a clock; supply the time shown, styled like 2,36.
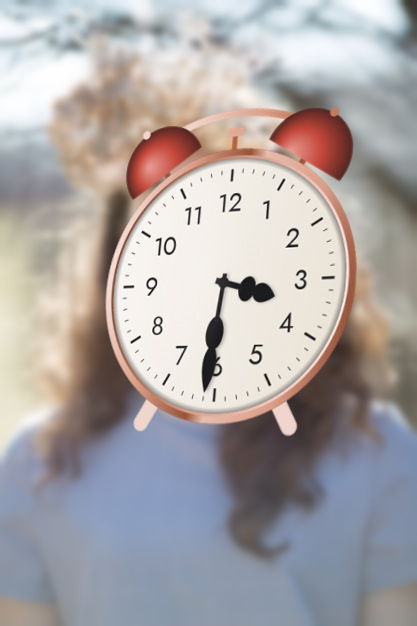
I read 3,31
